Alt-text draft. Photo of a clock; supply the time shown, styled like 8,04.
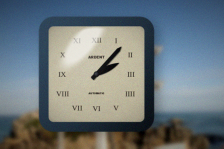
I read 2,07
